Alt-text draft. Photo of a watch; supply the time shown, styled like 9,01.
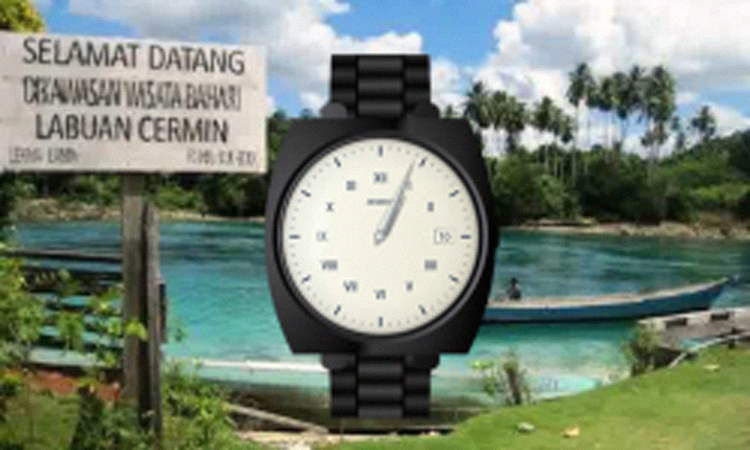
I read 1,04
